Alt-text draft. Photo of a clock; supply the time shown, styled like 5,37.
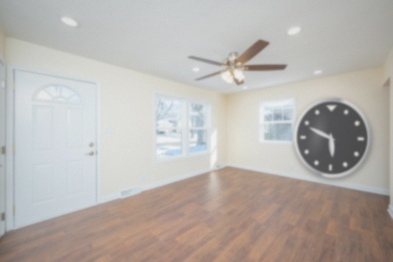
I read 5,49
